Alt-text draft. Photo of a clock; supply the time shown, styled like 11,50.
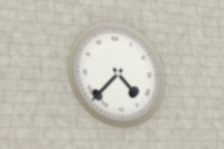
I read 4,38
